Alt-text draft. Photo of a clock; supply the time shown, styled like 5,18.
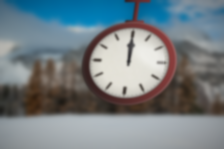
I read 12,00
